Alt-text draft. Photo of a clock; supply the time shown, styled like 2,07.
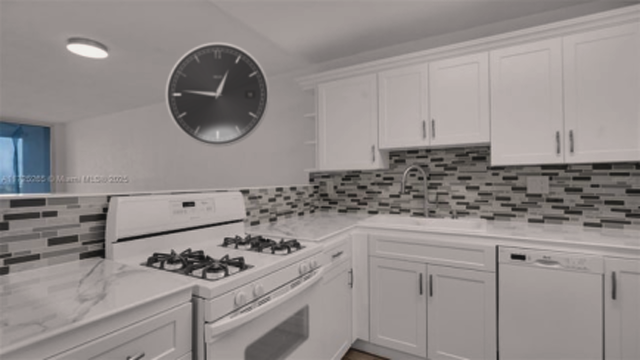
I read 12,46
